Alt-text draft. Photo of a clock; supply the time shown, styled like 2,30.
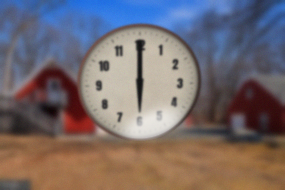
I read 6,00
